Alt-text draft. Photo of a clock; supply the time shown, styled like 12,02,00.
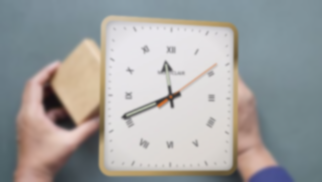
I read 11,41,09
